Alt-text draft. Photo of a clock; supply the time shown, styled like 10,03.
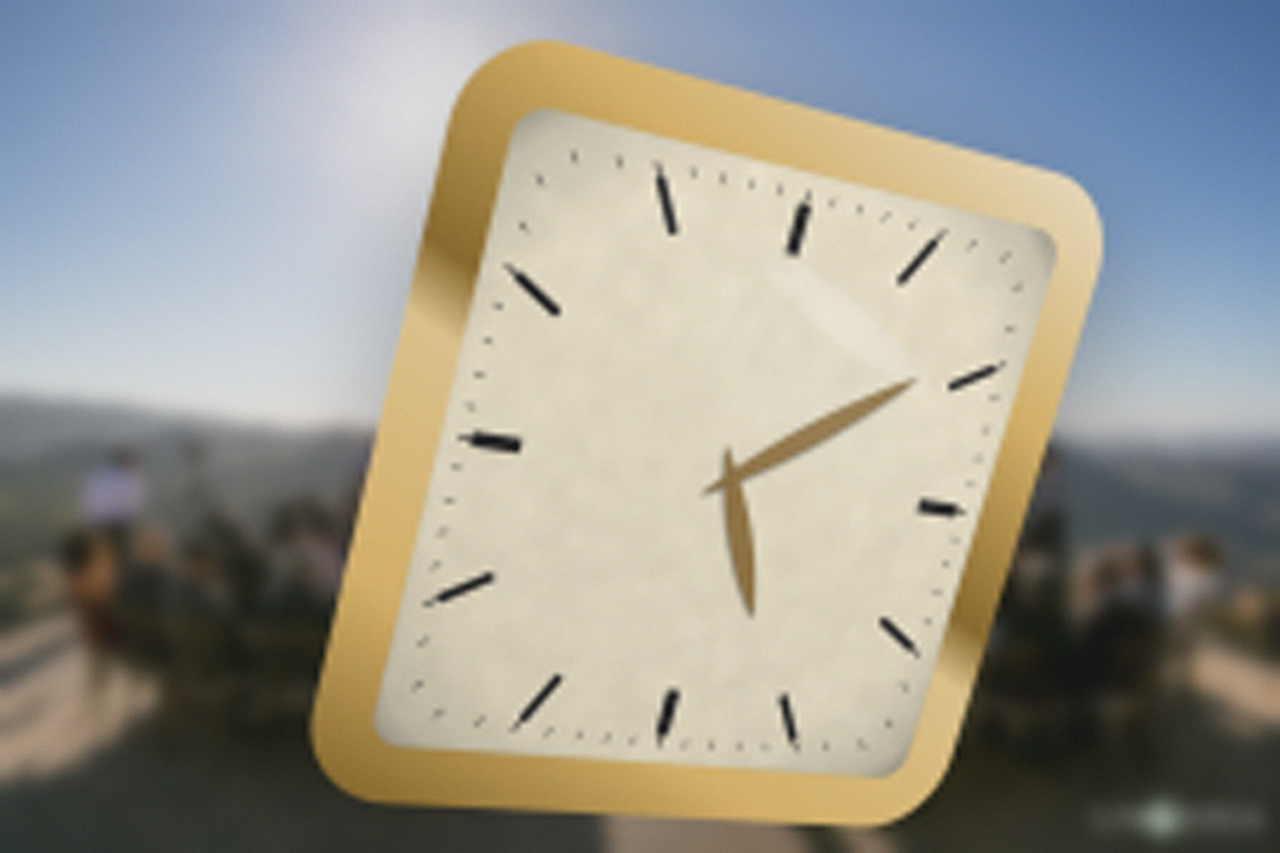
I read 5,09
